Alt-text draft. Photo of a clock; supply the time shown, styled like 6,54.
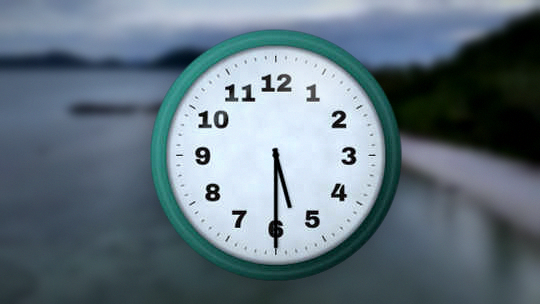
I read 5,30
